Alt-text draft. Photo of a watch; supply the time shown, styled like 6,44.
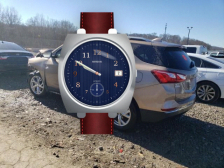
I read 9,50
